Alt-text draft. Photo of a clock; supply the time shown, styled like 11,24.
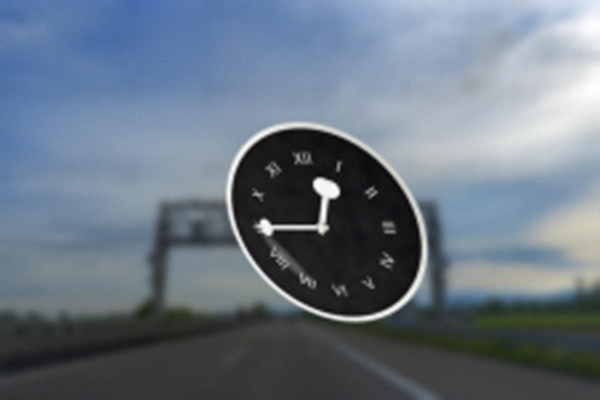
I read 12,45
